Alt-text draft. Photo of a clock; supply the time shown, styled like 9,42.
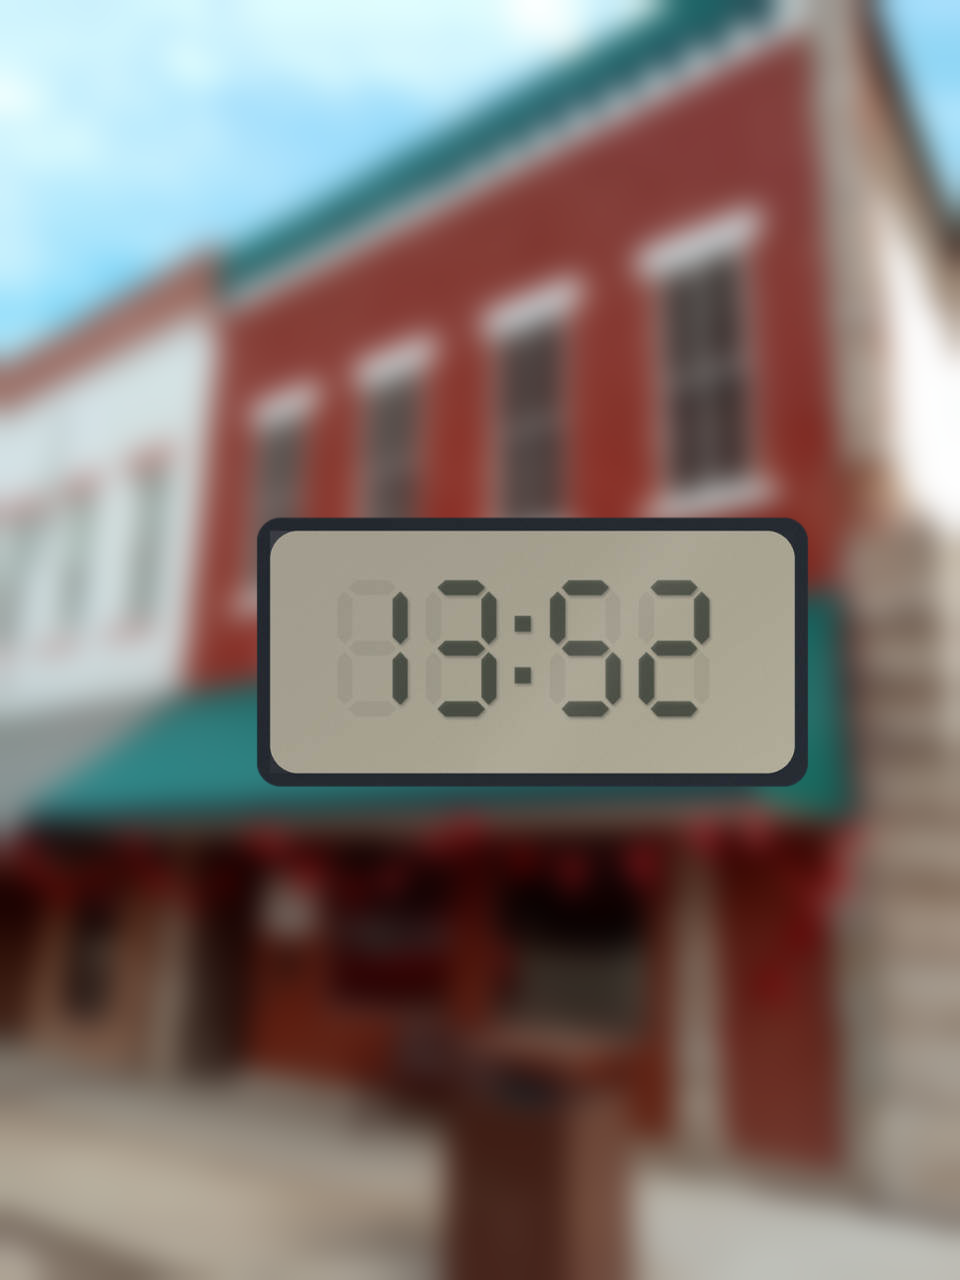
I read 13,52
